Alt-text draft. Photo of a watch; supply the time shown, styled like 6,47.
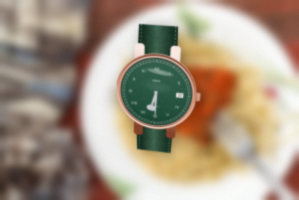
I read 6,30
